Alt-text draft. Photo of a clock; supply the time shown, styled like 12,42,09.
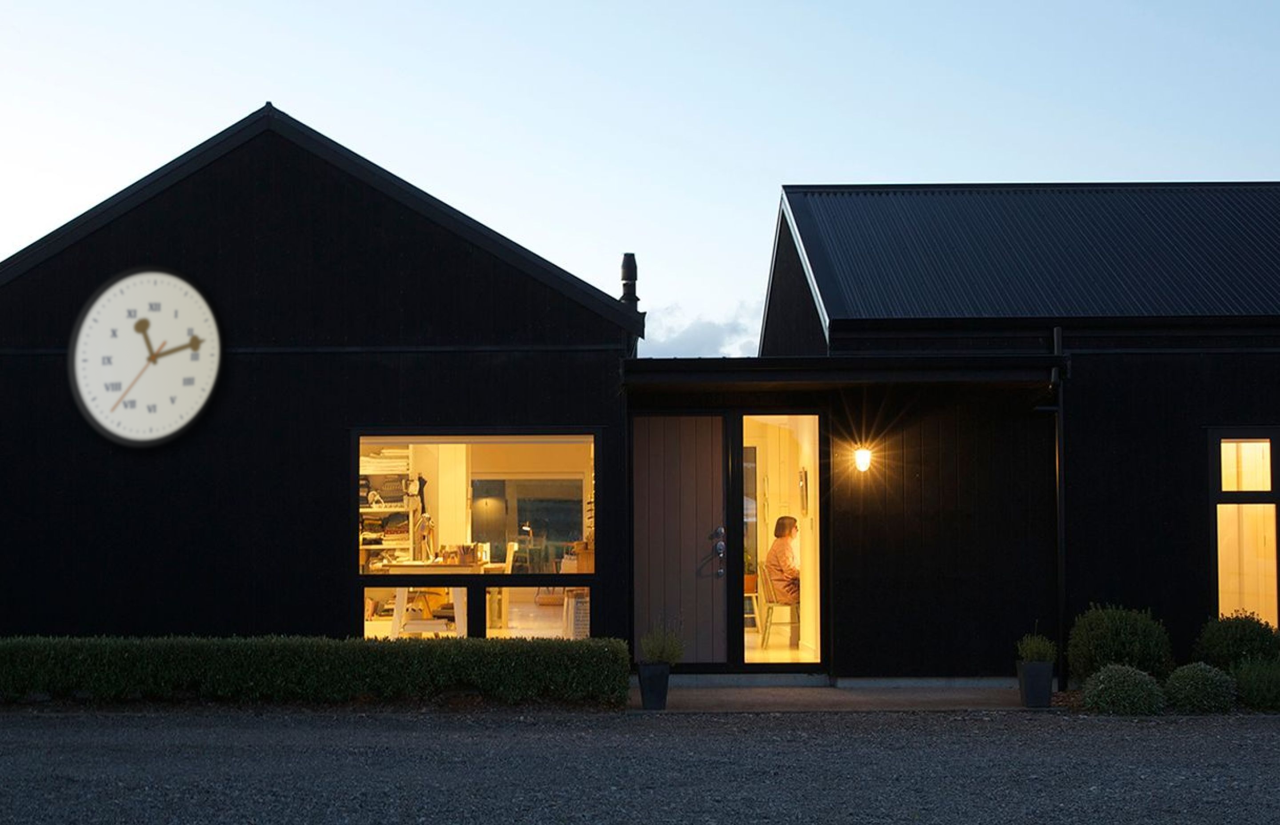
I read 11,12,37
